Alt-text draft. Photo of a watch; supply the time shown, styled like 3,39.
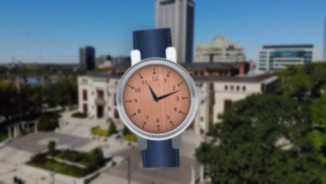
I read 11,12
